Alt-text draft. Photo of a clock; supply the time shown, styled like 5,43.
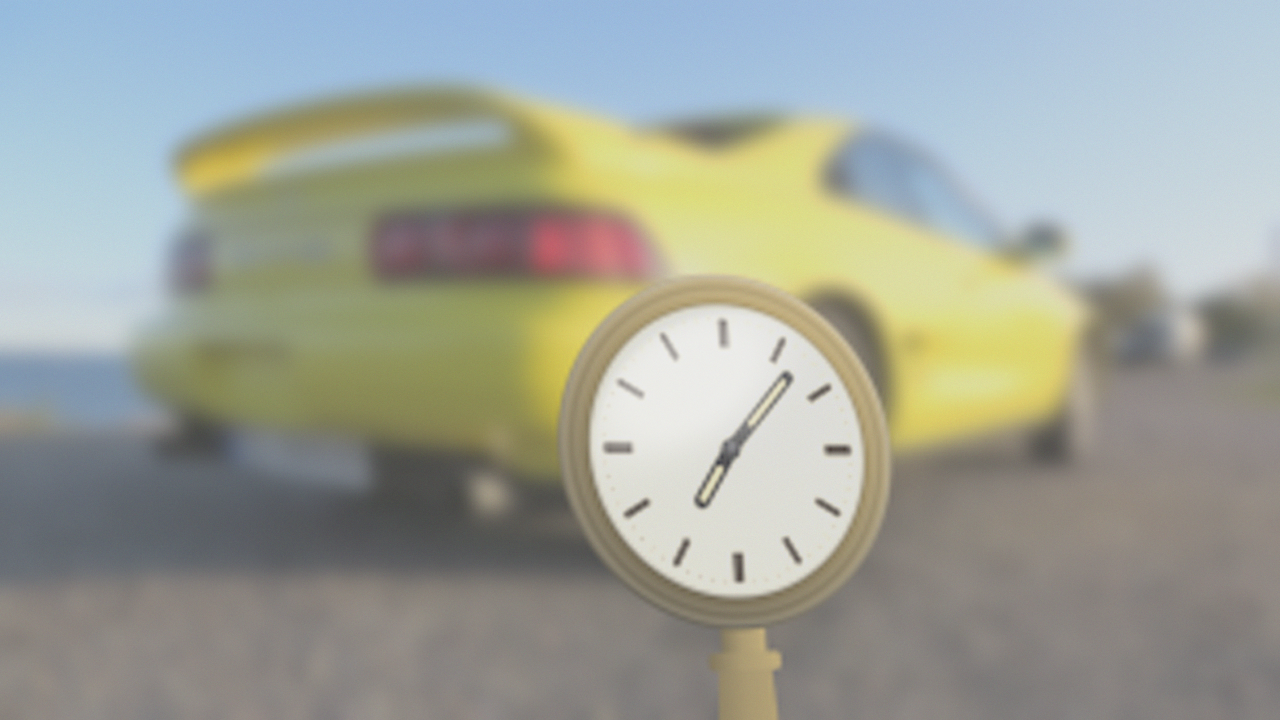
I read 7,07
